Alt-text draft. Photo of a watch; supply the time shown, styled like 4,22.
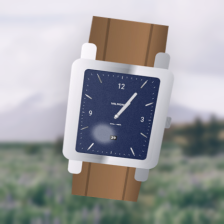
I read 1,05
